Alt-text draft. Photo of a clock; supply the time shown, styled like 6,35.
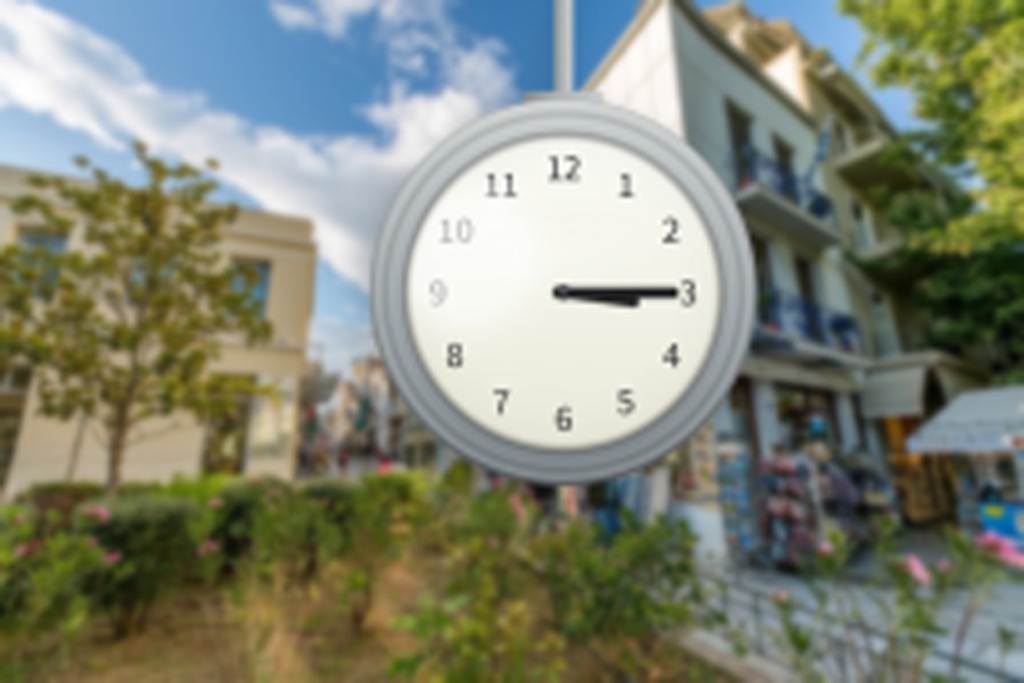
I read 3,15
